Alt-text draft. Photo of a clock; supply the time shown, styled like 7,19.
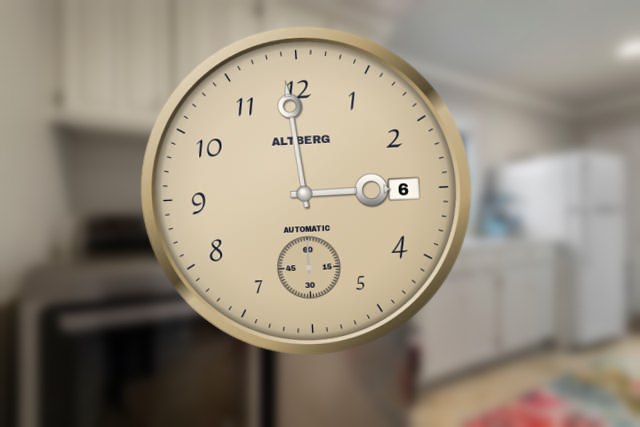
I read 2,59
